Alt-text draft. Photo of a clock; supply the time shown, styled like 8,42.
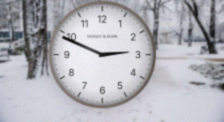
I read 2,49
